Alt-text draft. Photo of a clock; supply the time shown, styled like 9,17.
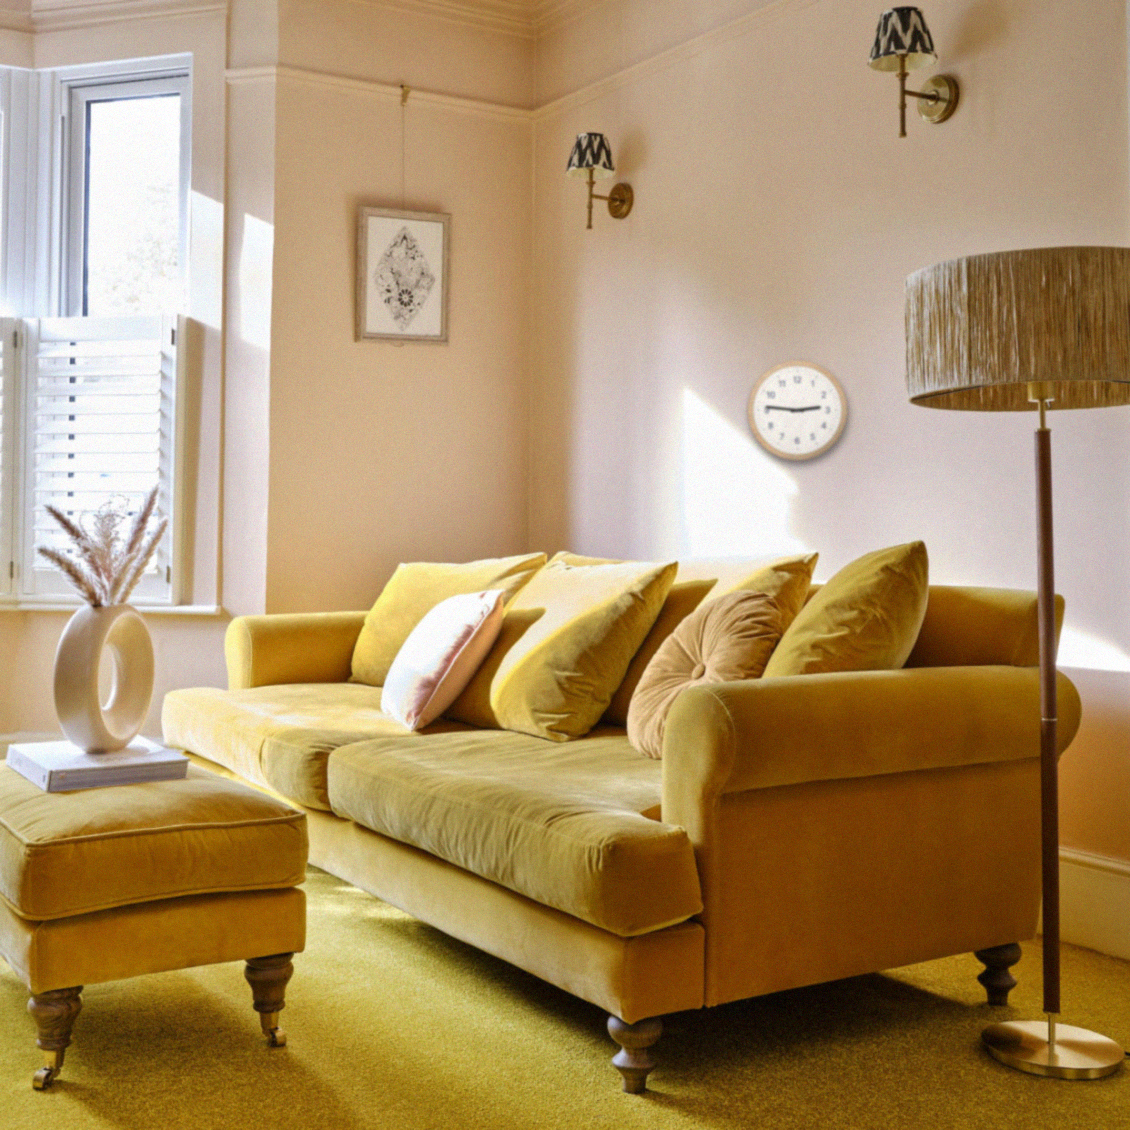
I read 2,46
